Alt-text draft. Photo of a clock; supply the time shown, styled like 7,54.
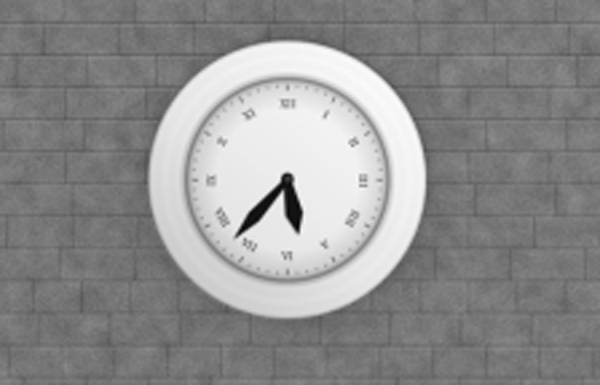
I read 5,37
